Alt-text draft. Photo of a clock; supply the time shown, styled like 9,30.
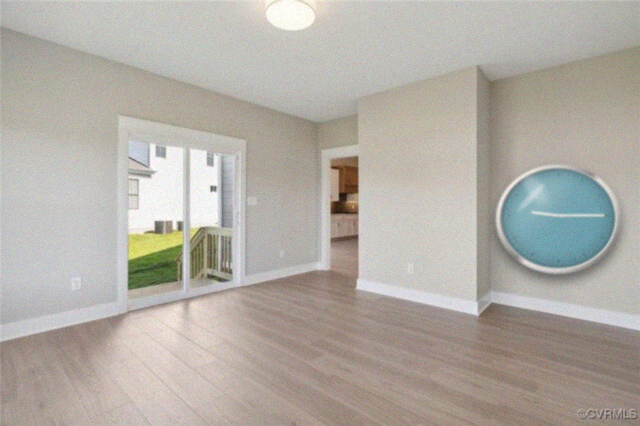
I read 9,15
